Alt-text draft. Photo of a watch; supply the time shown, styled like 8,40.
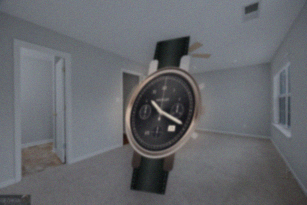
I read 10,19
